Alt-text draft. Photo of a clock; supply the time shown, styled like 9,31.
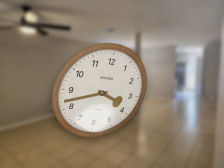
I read 3,42
